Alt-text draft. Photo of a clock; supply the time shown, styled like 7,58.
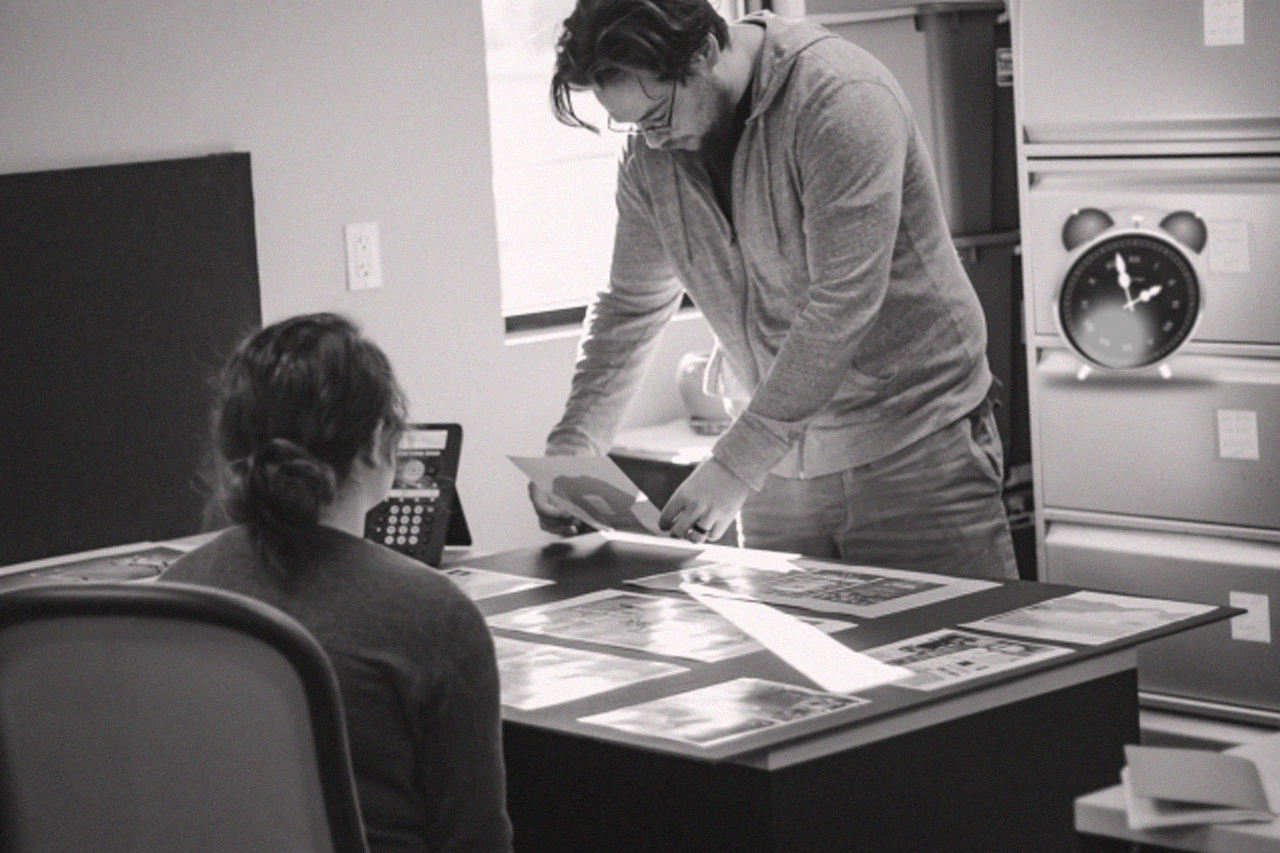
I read 1,57
